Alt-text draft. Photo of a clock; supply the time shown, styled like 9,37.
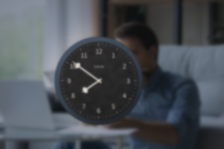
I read 7,51
